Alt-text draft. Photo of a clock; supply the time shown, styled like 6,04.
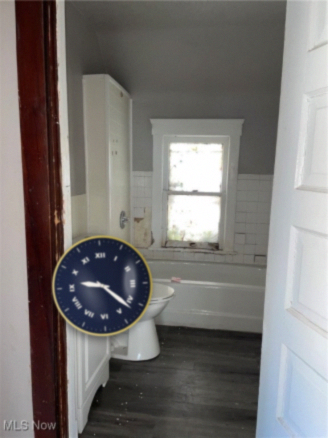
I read 9,22
